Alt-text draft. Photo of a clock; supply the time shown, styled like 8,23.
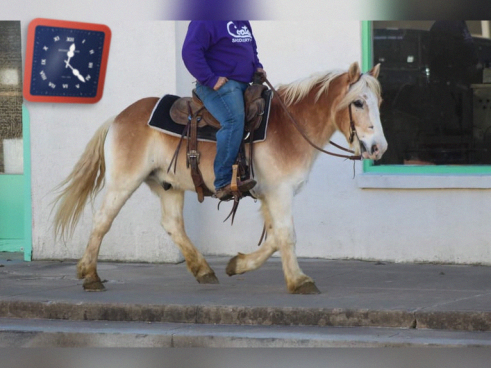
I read 12,22
